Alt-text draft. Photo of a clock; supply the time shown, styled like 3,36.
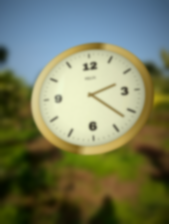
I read 2,22
